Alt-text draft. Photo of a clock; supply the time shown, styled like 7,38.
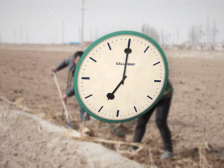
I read 7,00
